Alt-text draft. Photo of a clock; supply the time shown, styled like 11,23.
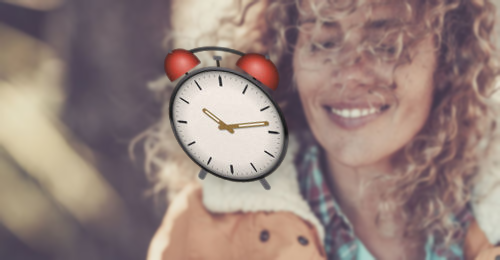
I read 10,13
